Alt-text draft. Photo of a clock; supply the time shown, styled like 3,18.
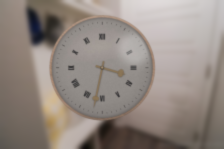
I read 3,32
